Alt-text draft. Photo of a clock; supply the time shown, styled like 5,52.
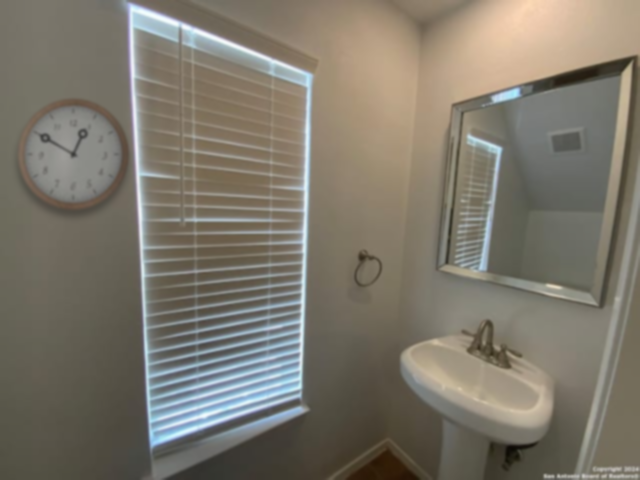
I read 12,50
